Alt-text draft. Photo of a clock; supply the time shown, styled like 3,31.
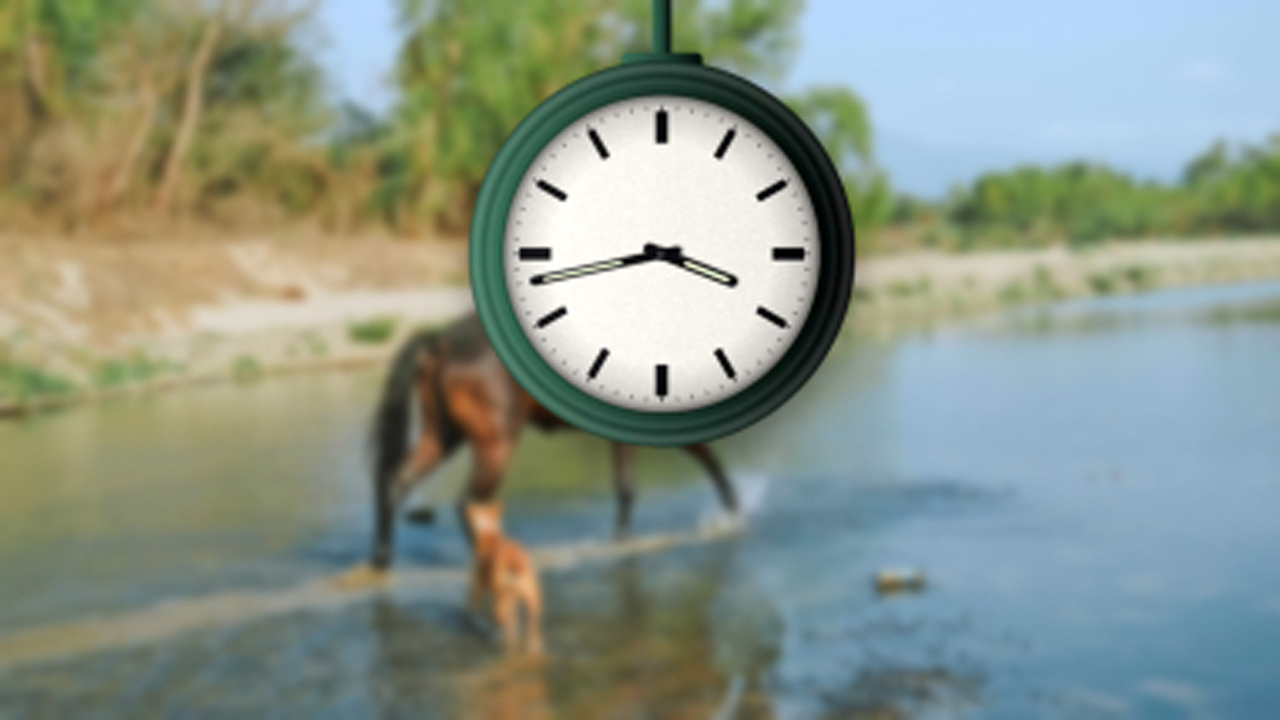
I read 3,43
